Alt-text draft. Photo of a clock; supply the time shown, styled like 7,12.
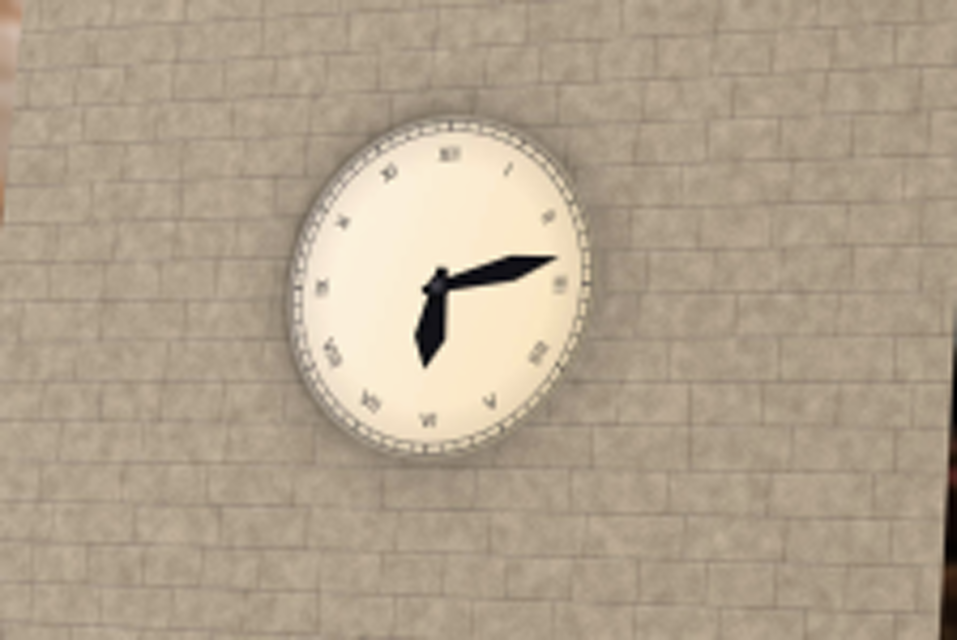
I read 6,13
